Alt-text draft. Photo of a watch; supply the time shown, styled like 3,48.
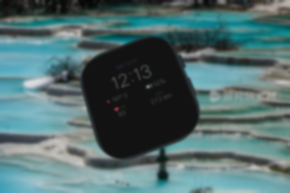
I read 12,13
